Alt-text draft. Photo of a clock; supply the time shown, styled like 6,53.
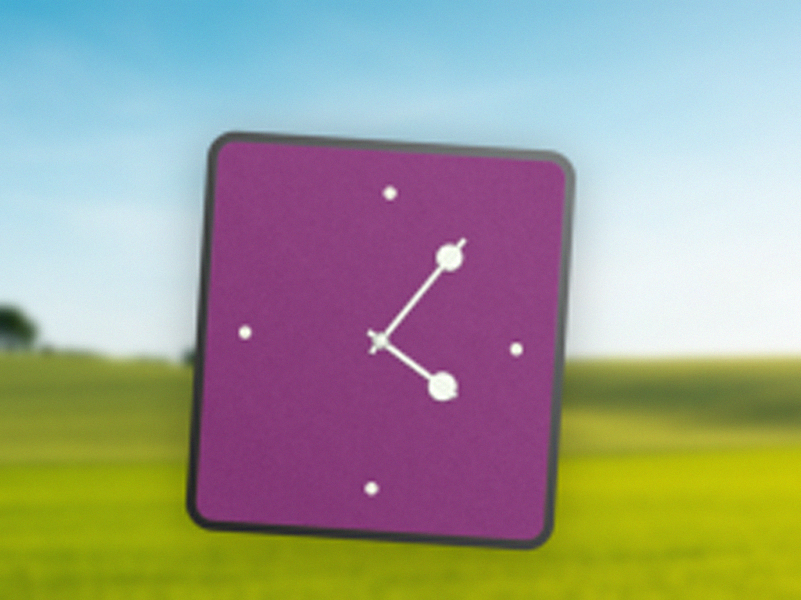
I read 4,06
